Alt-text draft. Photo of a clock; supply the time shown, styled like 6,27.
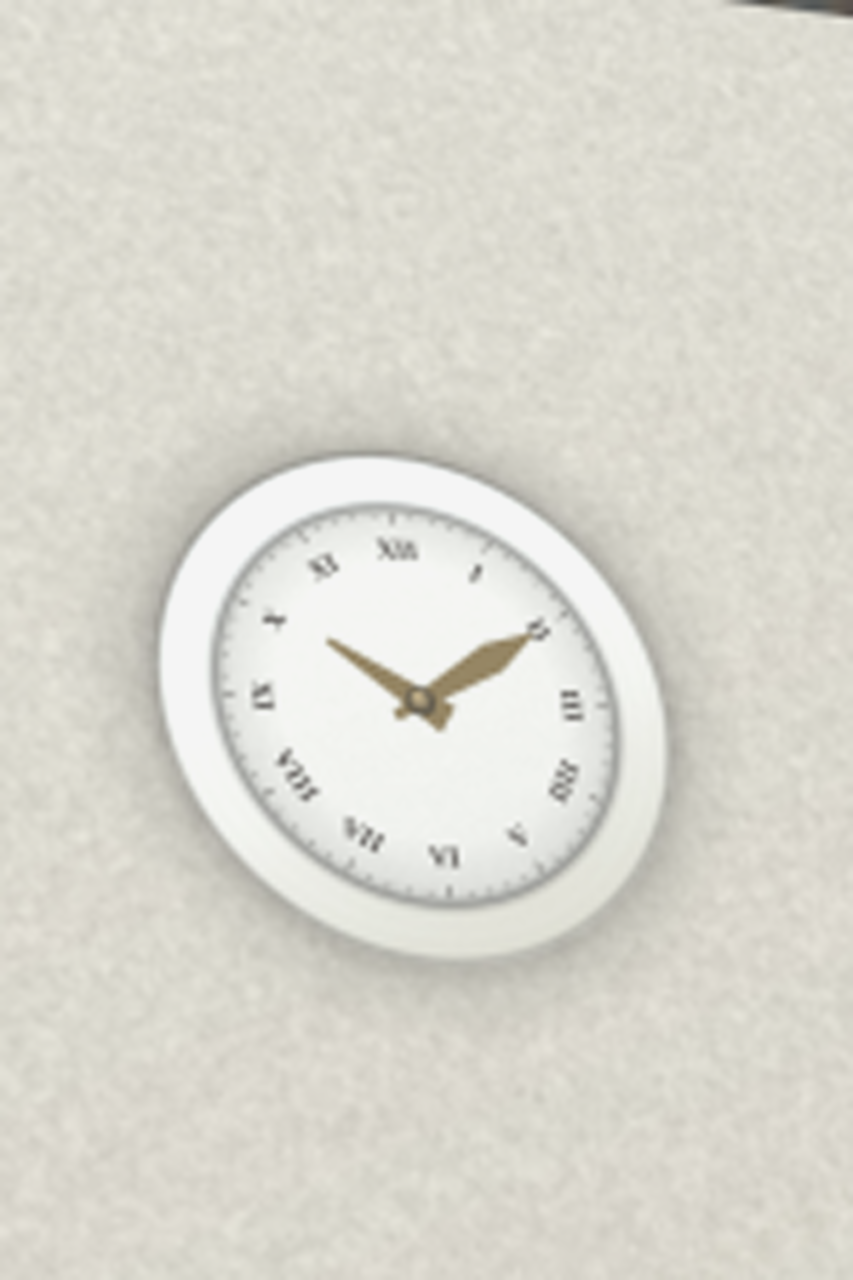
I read 10,10
